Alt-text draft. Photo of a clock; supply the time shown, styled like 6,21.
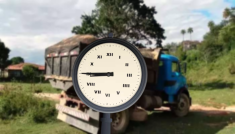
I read 8,45
